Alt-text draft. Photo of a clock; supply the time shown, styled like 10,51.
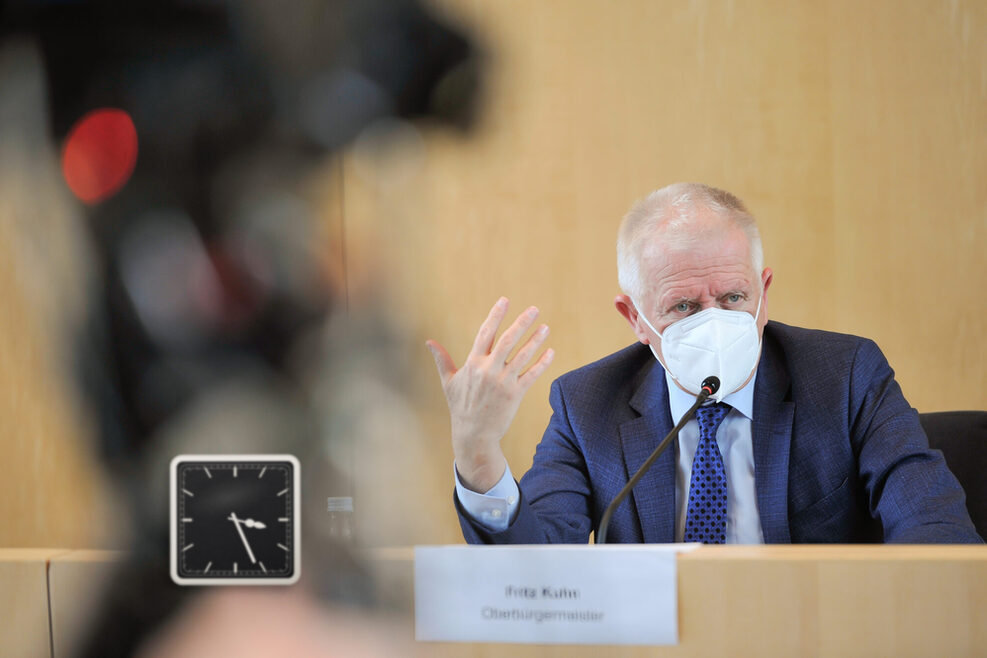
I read 3,26
